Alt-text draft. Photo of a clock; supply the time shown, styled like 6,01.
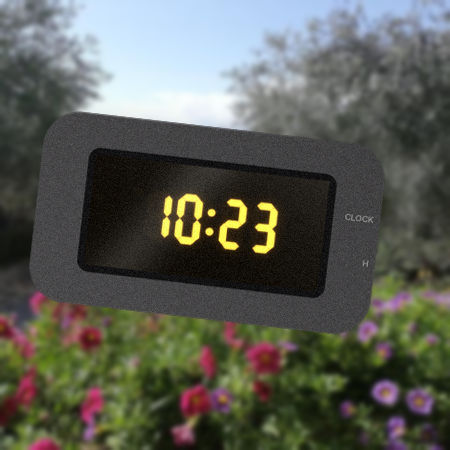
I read 10,23
